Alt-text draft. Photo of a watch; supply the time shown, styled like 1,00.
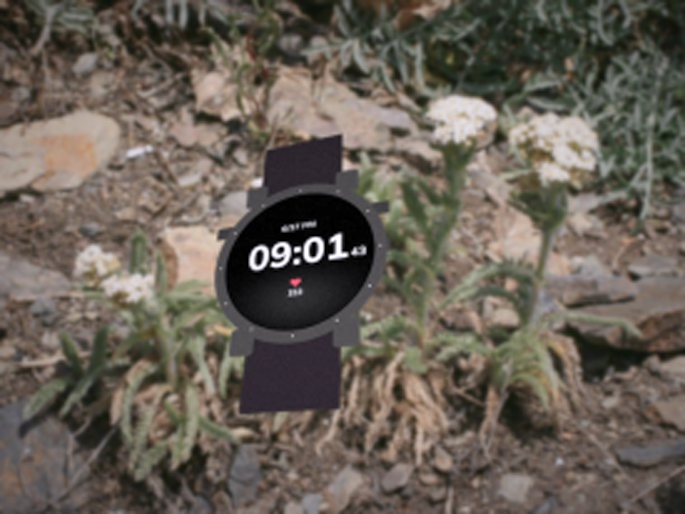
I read 9,01
